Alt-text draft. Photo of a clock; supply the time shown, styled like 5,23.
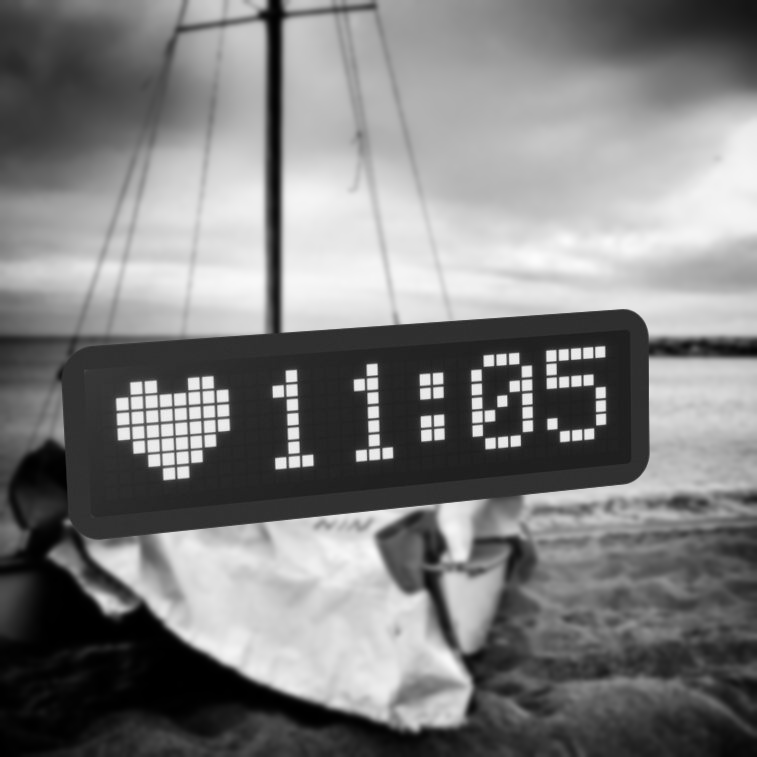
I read 11,05
